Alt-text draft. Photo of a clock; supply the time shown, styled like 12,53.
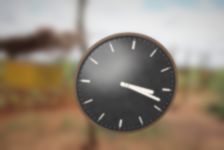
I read 3,18
